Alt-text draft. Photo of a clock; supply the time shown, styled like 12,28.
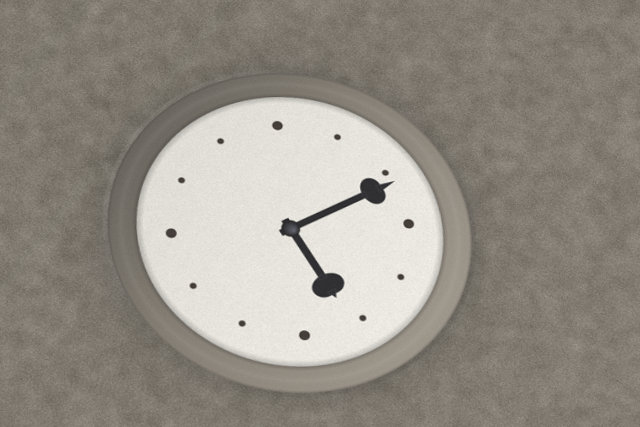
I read 5,11
